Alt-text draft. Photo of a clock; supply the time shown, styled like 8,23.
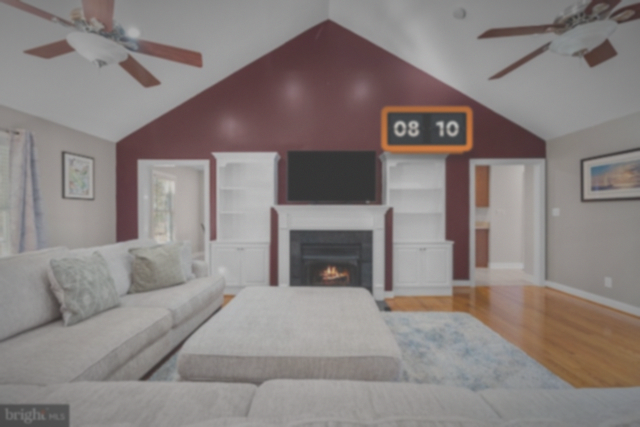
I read 8,10
